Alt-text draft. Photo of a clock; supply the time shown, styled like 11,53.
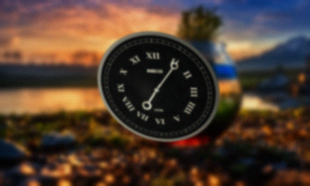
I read 7,06
